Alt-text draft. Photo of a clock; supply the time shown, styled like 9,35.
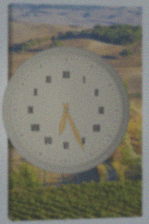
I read 6,26
